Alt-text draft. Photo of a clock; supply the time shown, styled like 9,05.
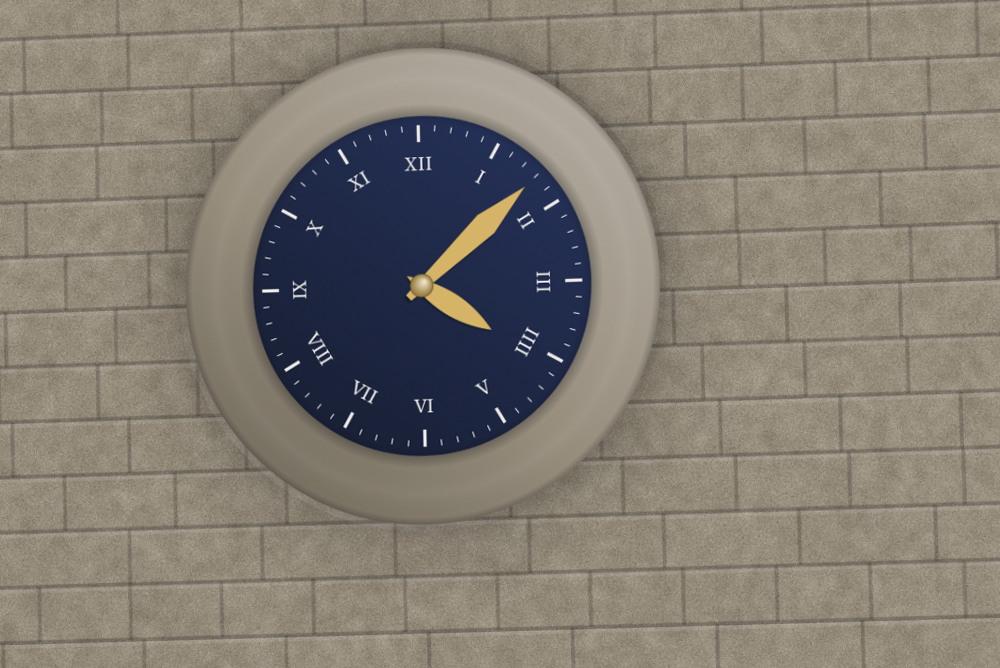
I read 4,08
